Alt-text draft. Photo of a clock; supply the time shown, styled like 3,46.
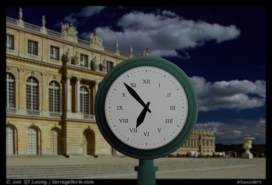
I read 6,53
